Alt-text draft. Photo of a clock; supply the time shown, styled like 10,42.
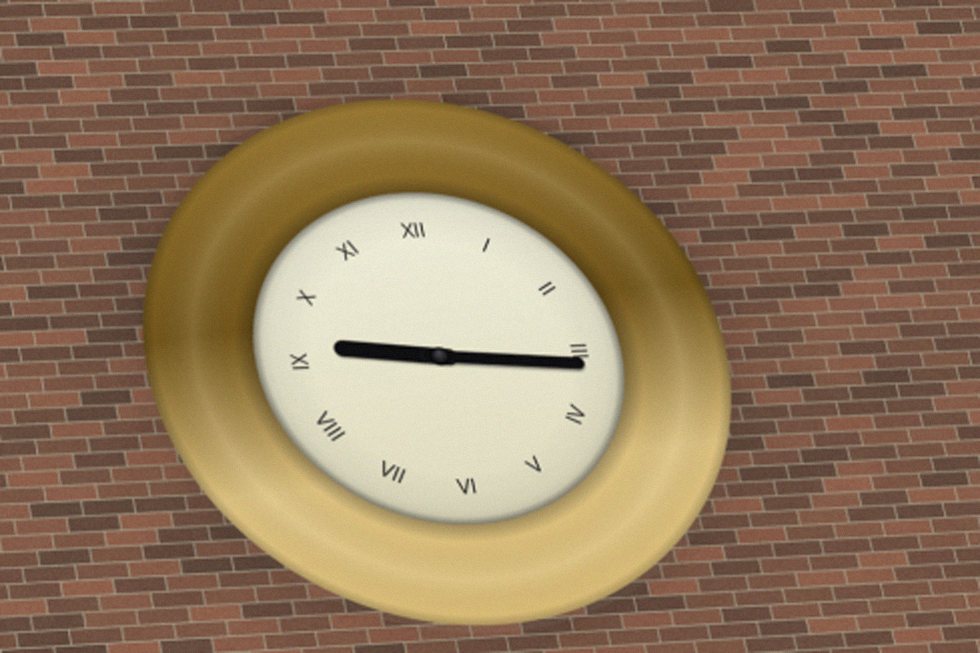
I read 9,16
